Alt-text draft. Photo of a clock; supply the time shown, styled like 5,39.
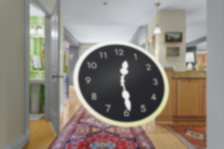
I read 12,29
